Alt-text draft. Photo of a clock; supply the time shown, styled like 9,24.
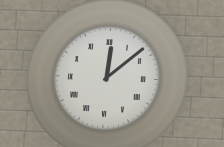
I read 12,08
